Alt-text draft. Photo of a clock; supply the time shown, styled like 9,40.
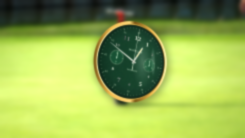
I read 12,49
